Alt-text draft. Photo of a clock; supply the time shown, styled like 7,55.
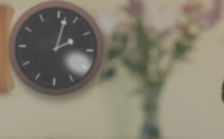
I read 2,02
